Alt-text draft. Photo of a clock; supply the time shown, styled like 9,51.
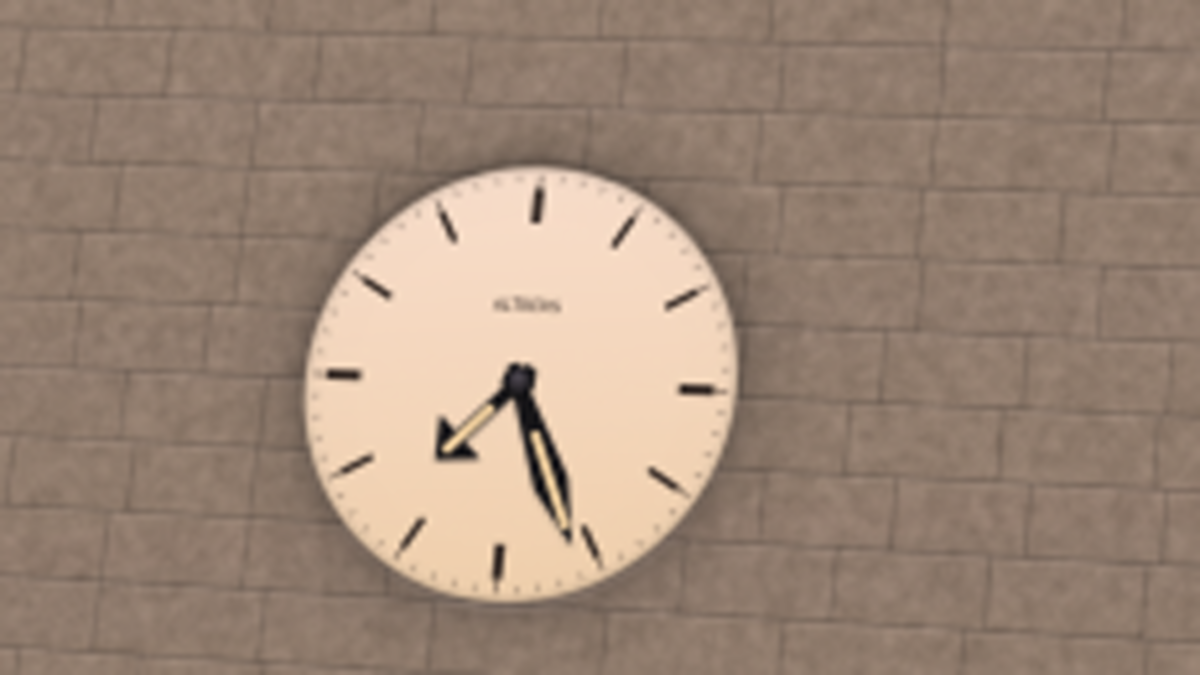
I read 7,26
